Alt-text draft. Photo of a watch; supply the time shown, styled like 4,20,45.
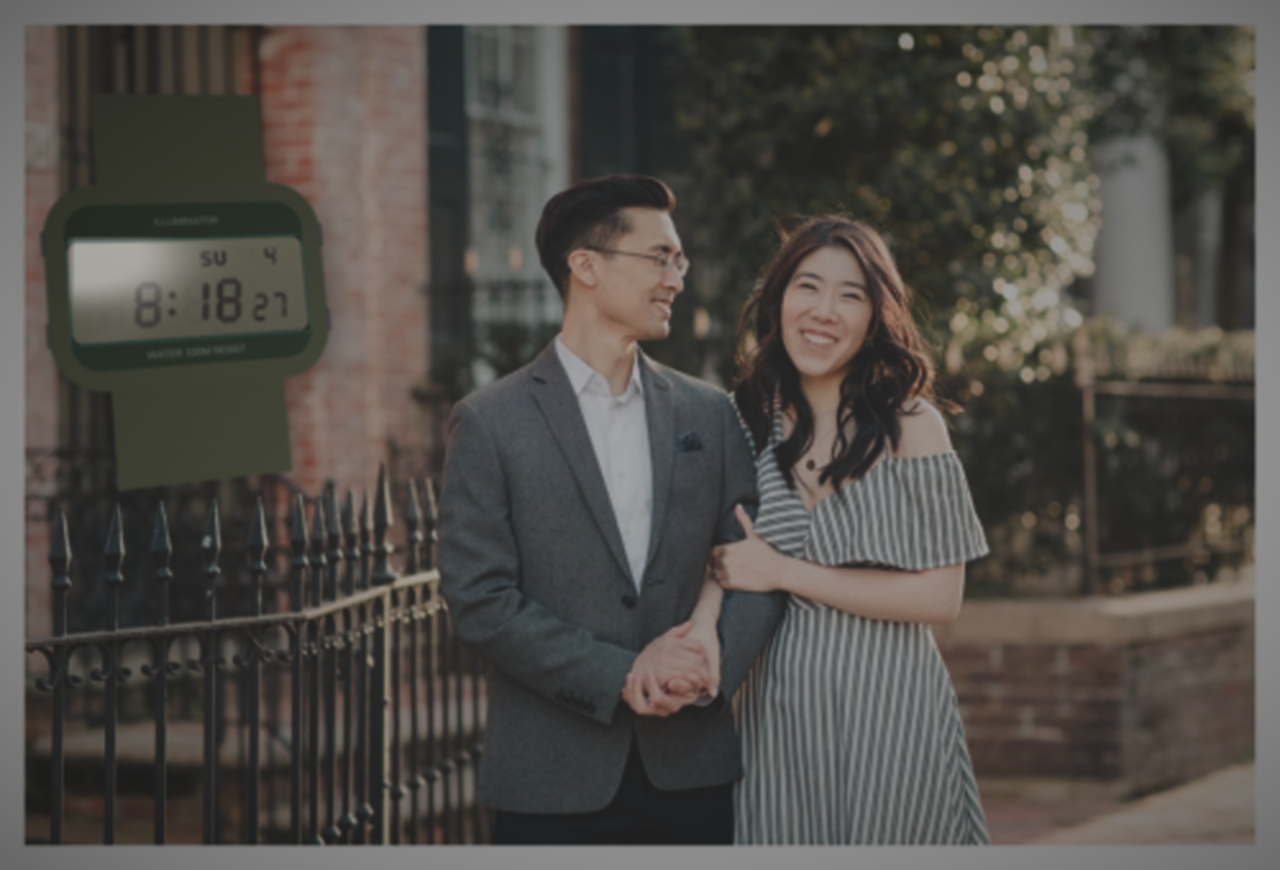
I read 8,18,27
